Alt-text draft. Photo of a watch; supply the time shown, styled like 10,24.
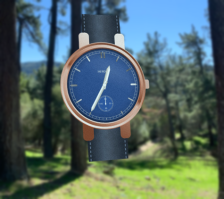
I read 12,35
